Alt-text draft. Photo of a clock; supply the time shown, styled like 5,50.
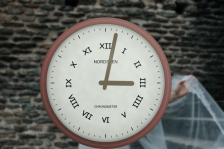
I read 3,02
